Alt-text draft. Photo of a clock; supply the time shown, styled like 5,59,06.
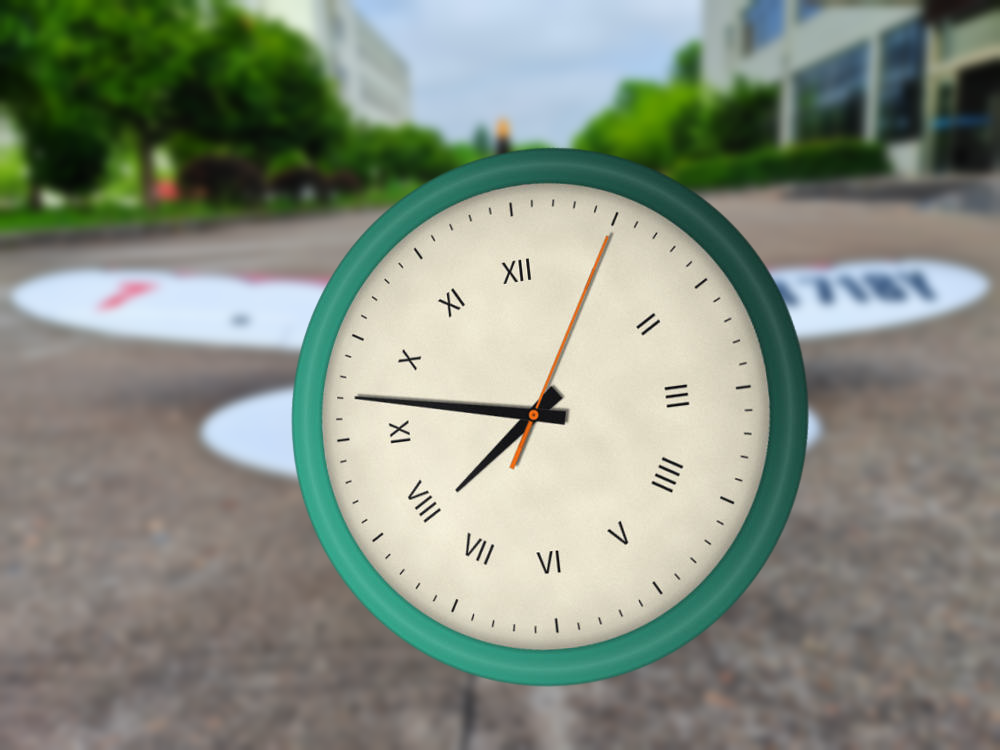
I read 7,47,05
